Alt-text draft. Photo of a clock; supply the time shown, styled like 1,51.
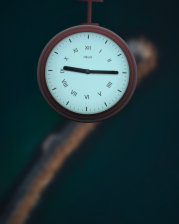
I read 9,15
